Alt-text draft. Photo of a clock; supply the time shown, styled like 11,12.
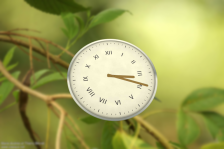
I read 3,19
